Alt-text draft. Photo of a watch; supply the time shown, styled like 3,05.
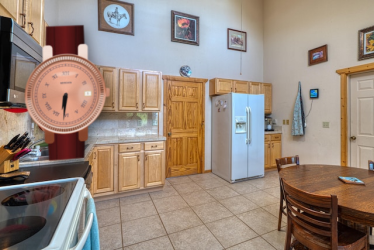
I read 6,31
